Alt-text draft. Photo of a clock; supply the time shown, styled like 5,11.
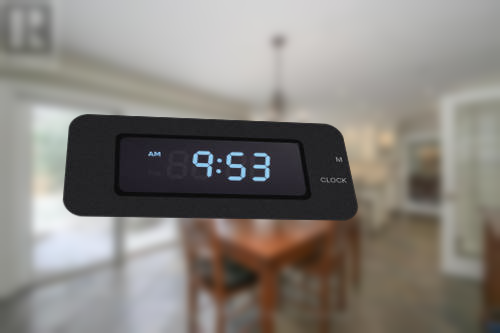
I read 9,53
